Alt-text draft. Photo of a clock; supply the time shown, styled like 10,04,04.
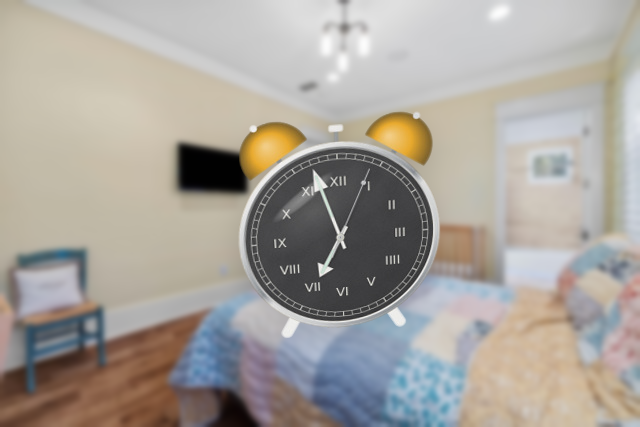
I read 6,57,04
